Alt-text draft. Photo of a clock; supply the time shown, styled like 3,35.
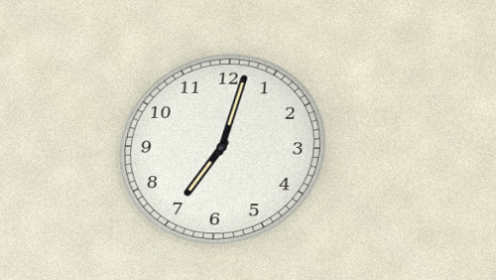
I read 7,02
